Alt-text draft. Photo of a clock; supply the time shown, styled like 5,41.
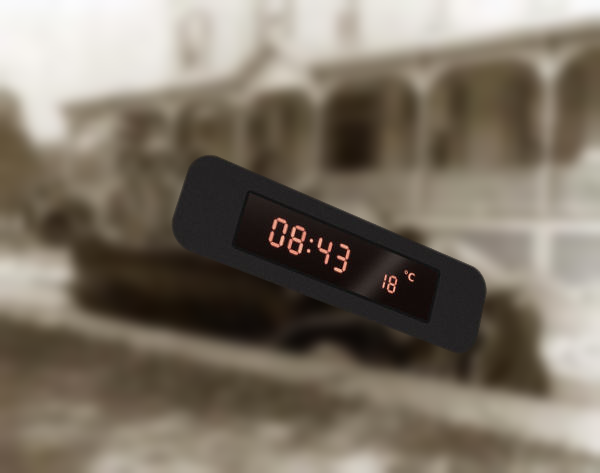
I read 8,43
